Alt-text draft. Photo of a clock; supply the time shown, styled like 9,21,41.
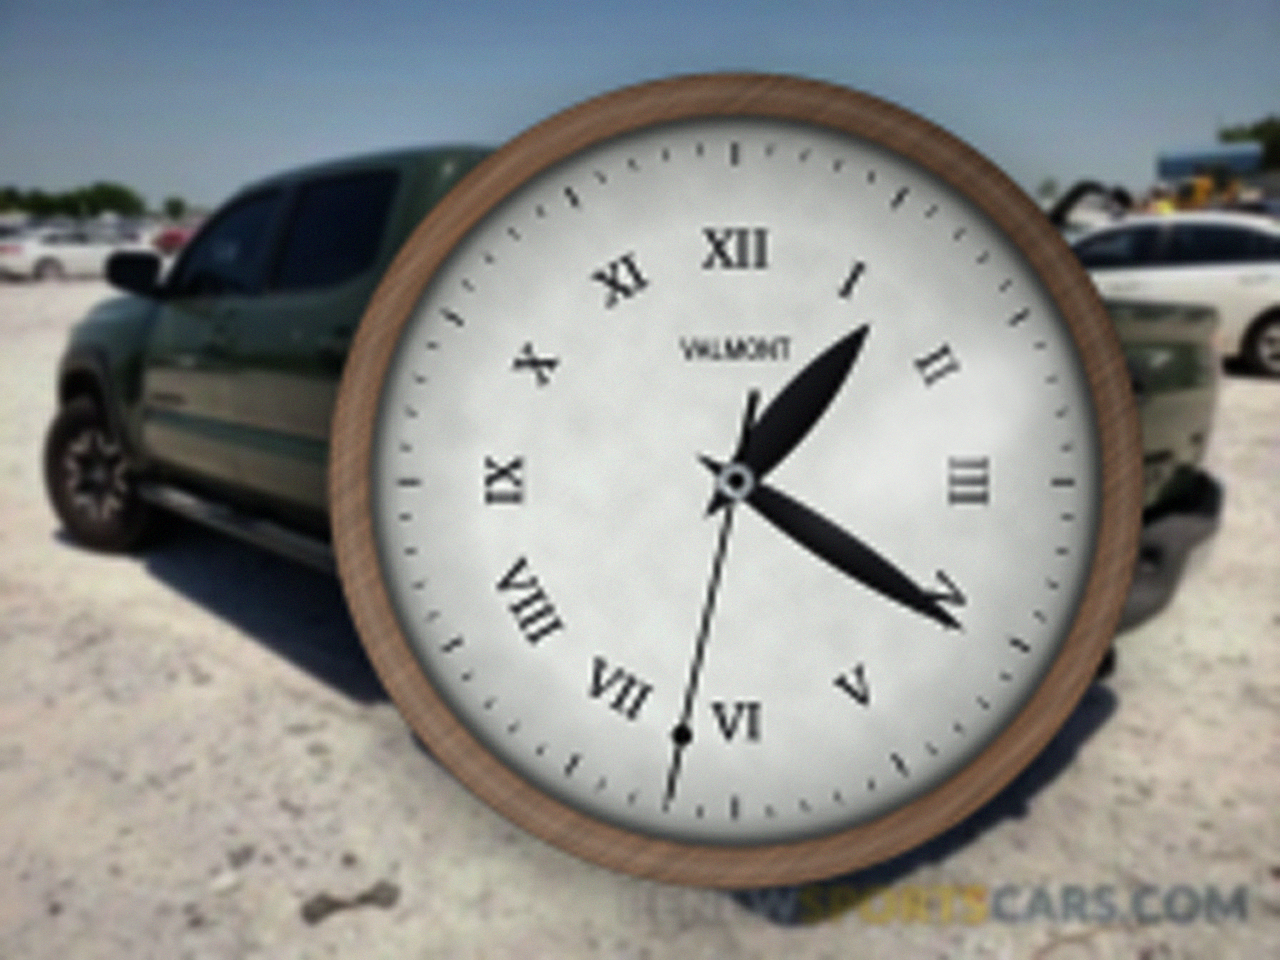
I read 1,20,32
